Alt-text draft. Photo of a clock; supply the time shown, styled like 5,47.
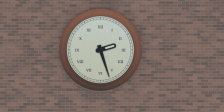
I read 2,27
